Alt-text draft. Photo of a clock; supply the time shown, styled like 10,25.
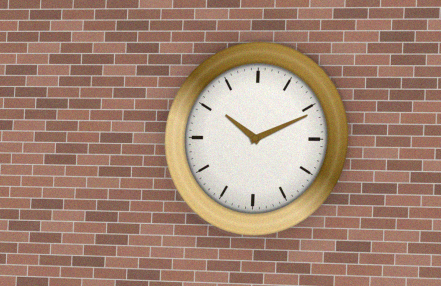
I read 10,11
